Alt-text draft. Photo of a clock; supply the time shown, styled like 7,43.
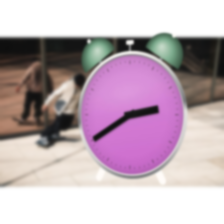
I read 2,40
